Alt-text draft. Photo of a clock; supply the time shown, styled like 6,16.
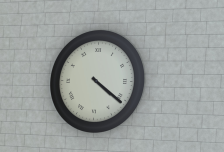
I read 4,21
